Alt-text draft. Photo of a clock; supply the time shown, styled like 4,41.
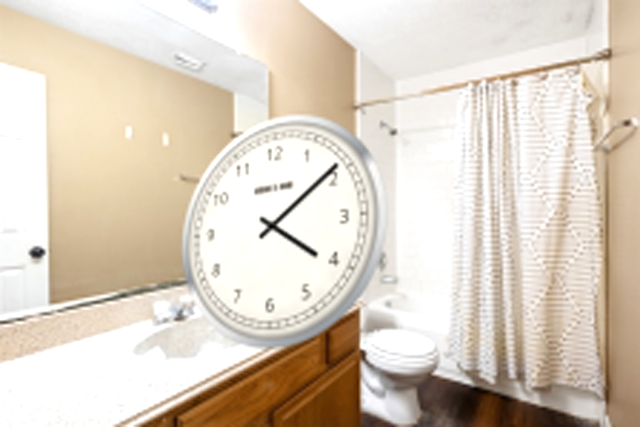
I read 4,09
